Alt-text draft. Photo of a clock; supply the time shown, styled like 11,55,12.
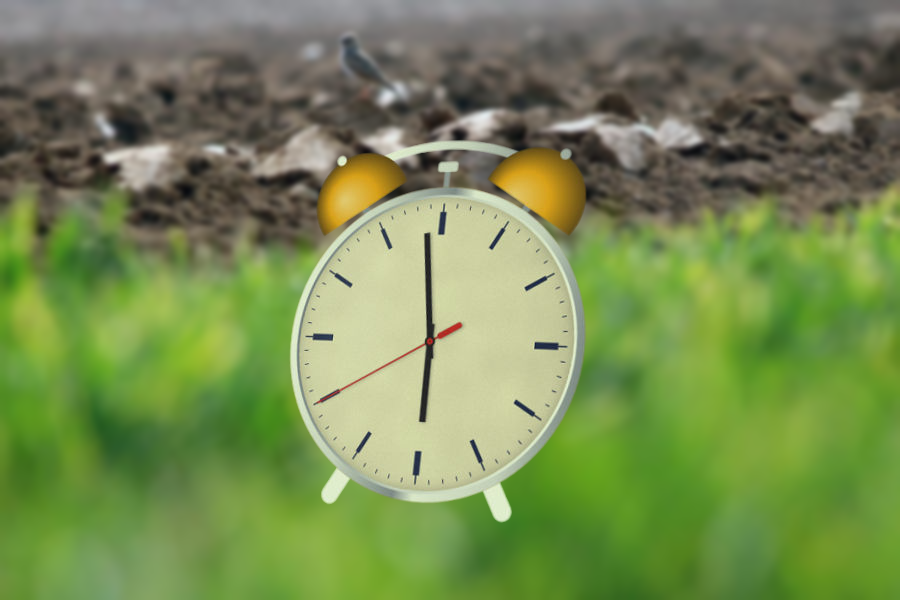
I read 5,58,40
